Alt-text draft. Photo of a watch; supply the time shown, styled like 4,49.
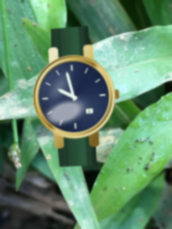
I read 9,58
